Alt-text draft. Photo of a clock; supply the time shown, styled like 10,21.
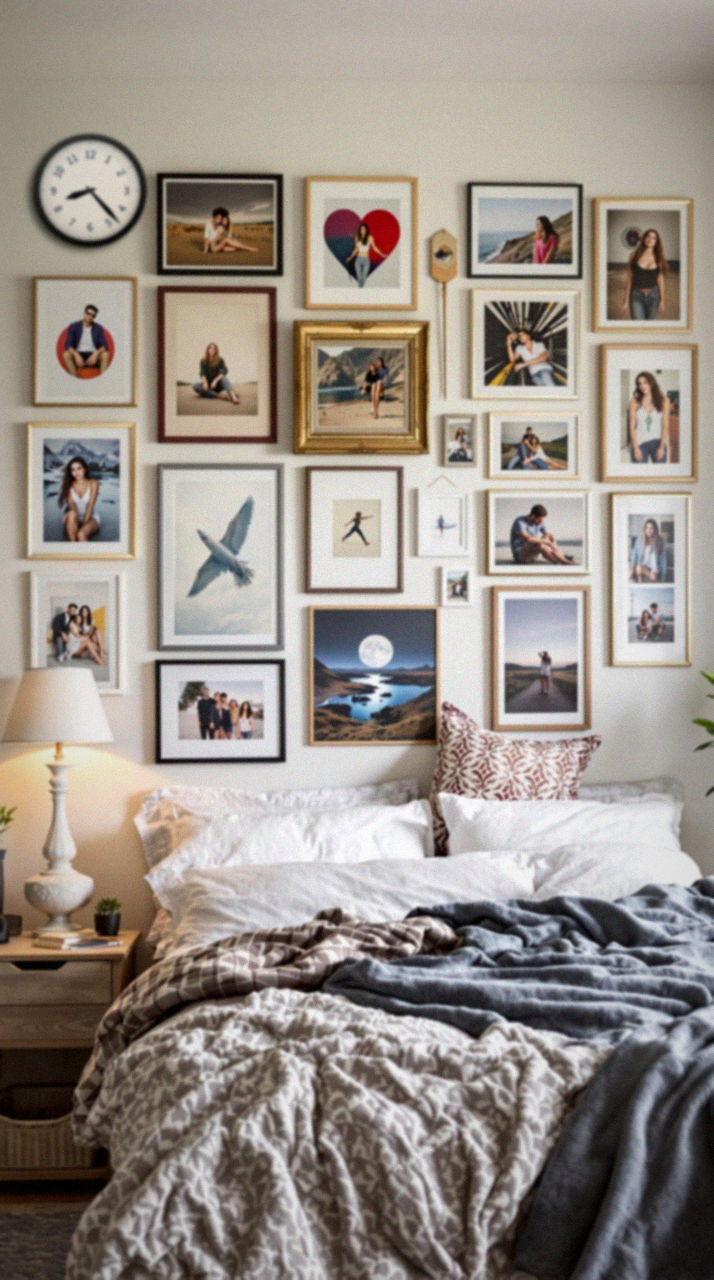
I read 8,23
